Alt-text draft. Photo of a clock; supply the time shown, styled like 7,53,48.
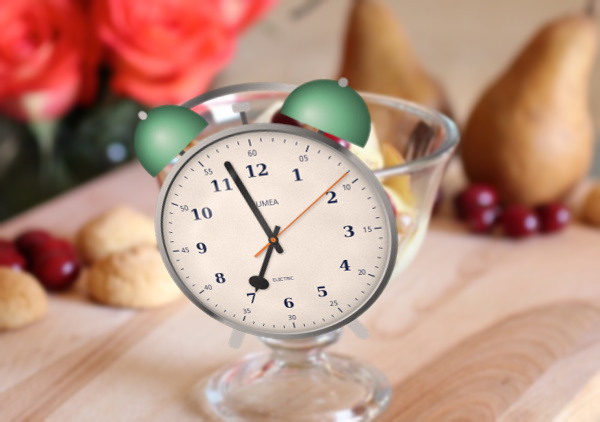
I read 6,57,09
